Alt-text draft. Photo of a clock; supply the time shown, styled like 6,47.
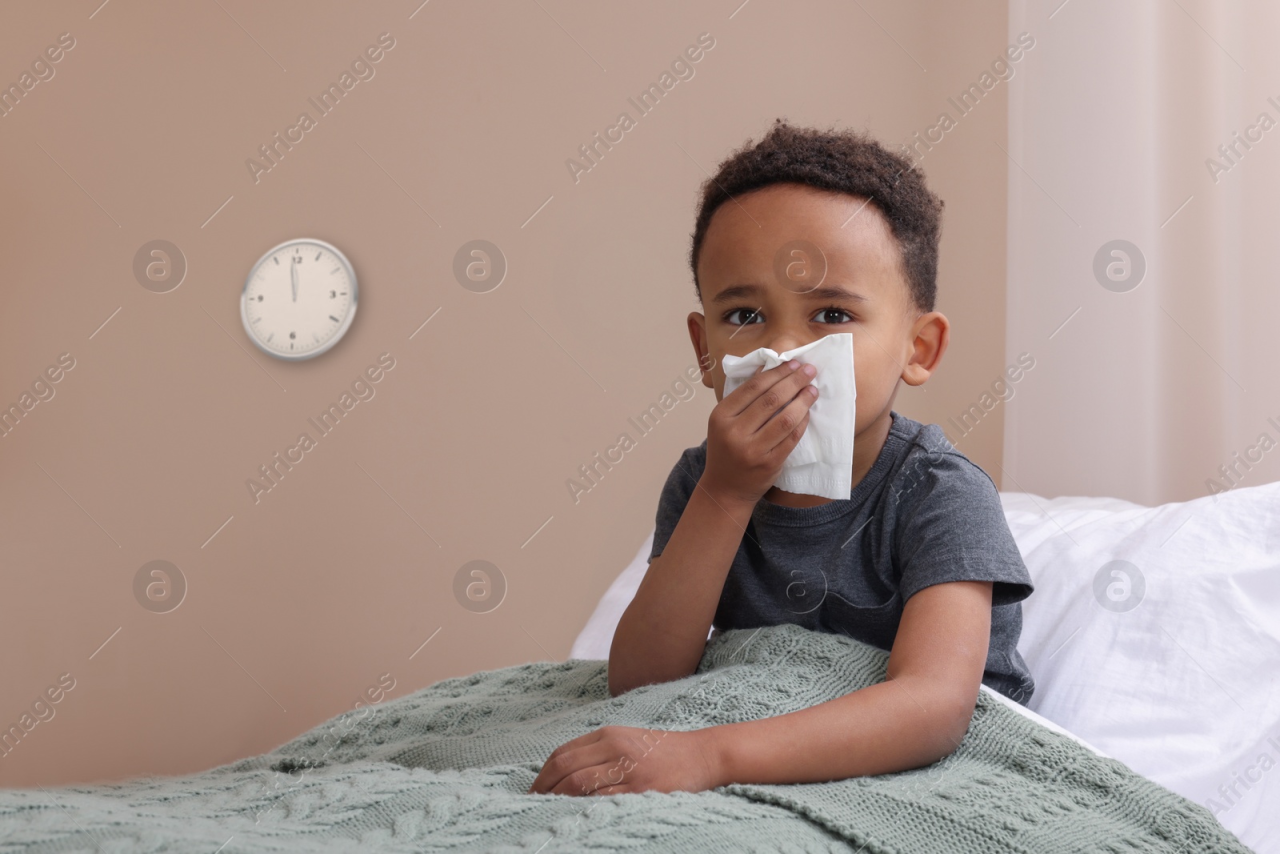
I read 11,59
